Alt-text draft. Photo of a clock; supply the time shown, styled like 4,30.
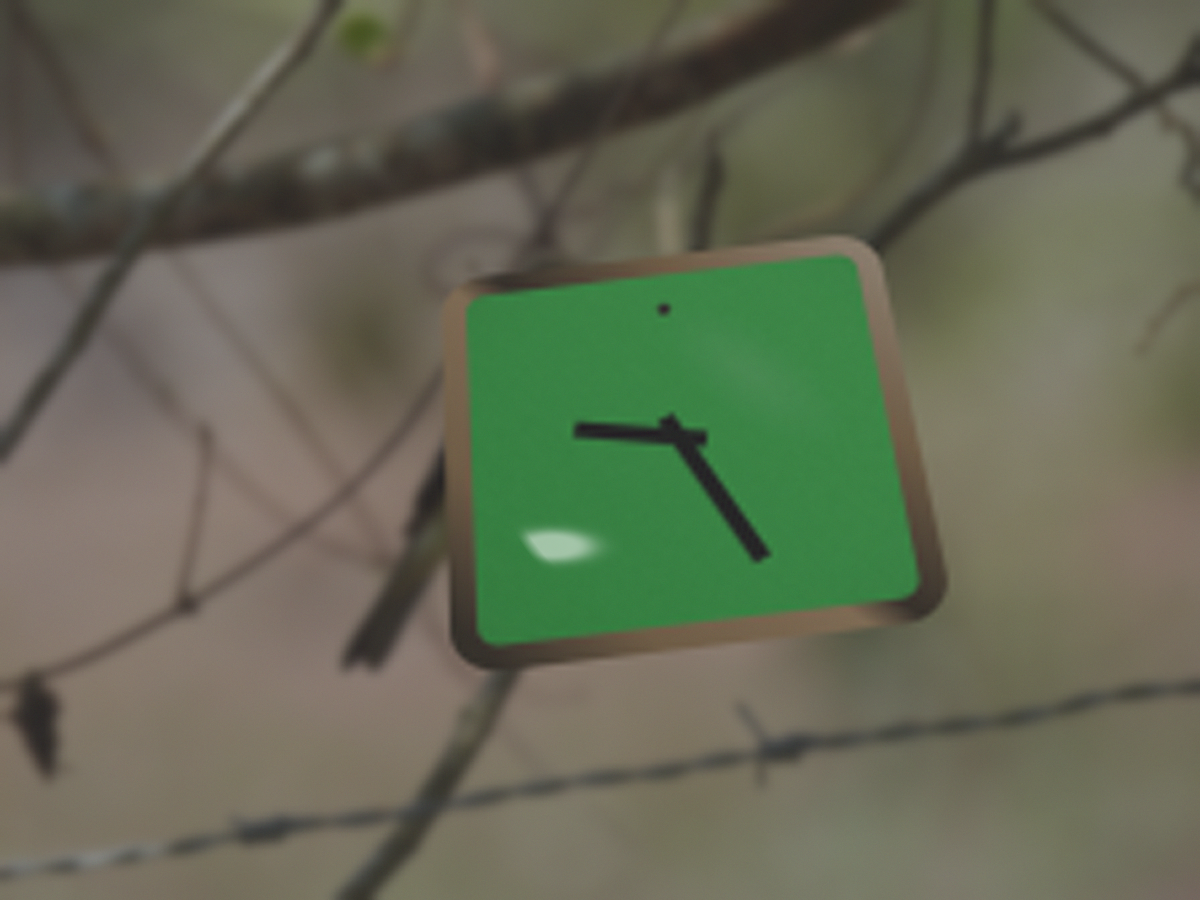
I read 9,26
